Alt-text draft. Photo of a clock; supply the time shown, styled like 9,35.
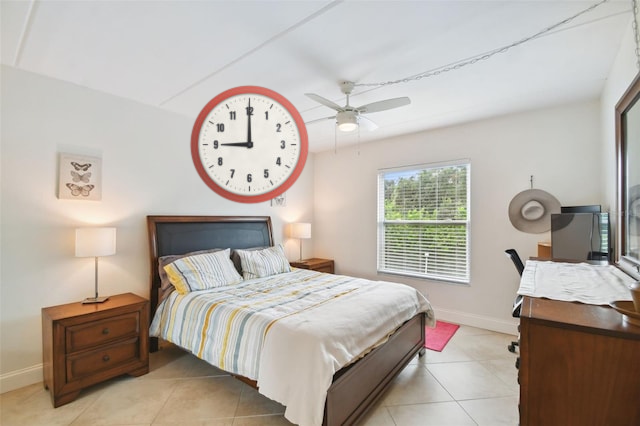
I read 9,00
